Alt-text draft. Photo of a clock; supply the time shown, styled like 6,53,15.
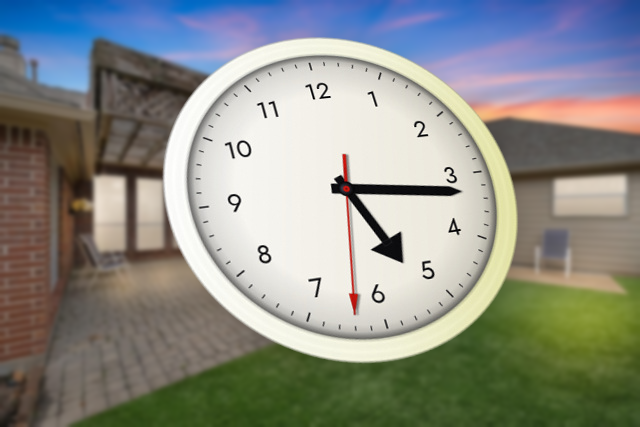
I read 5,16,32
